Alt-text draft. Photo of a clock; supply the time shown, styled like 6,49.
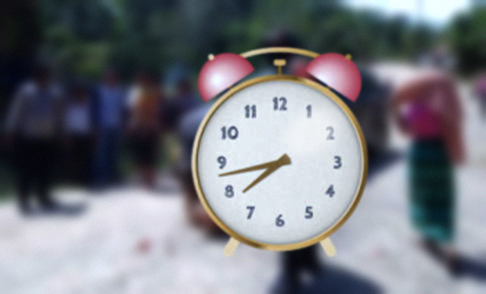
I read 7,43
